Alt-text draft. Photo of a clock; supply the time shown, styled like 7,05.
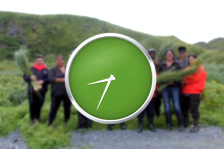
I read 8,34
